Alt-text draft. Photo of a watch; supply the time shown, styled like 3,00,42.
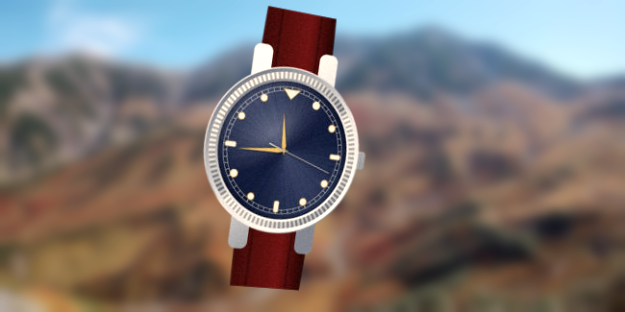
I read 11,44,18
